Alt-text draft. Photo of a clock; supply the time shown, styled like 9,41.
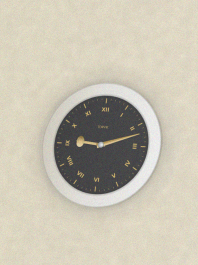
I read 9,12
